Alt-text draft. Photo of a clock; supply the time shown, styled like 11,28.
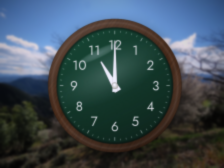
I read 11,00
